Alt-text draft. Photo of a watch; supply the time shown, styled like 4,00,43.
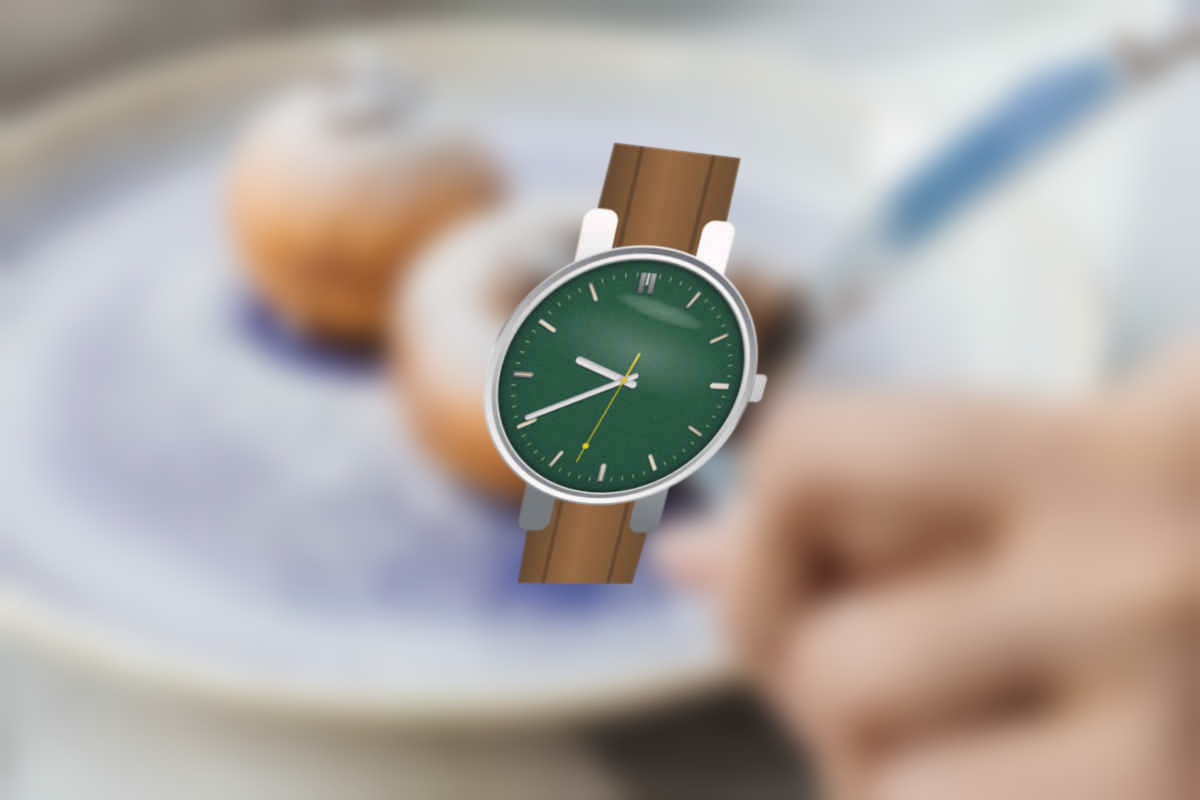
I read 9,40,33
